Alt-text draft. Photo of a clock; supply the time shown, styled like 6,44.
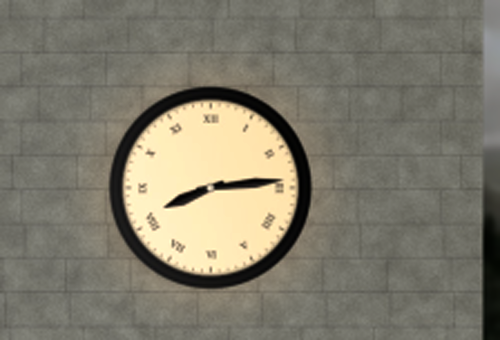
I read 8,14
